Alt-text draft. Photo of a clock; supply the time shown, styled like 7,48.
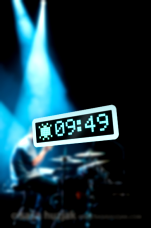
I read 9,49
